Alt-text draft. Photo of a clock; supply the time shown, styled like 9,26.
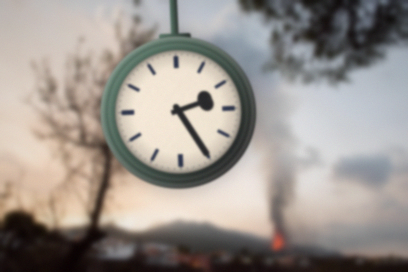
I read 2,25
